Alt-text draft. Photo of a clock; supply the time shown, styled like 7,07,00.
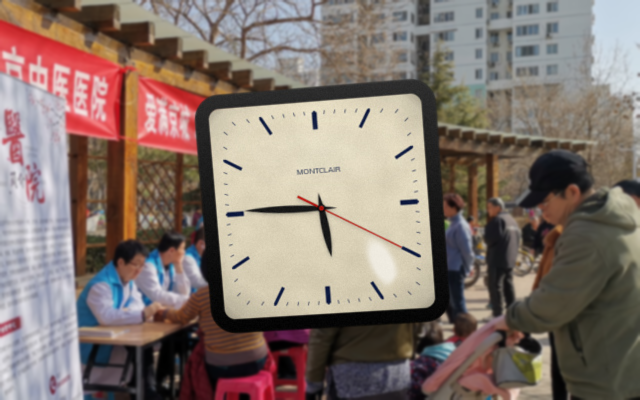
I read 5,45,20
